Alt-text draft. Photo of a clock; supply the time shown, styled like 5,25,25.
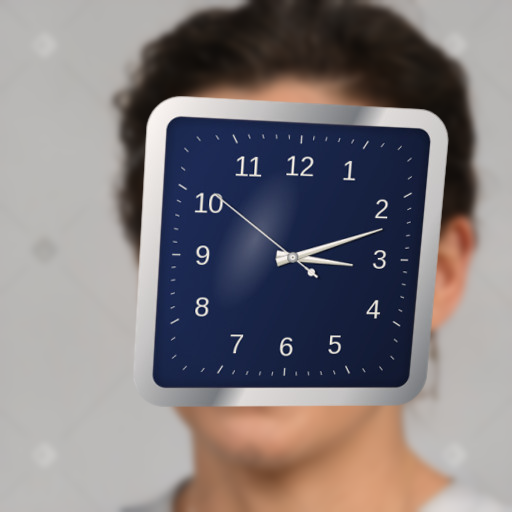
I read 3,11,51
